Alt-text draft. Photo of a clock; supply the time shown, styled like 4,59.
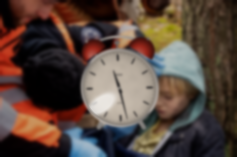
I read 11,28
